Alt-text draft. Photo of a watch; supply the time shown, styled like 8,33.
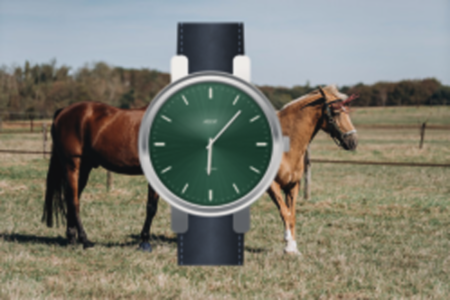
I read 6,07
